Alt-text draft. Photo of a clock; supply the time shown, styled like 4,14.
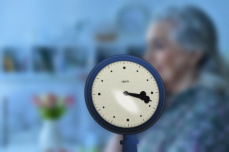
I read 3,18
